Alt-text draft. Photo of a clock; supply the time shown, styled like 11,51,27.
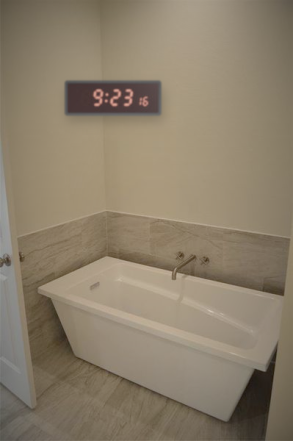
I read 9,23,16
